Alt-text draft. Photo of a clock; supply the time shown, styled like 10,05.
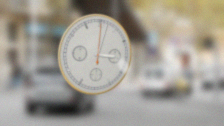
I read 3,02
